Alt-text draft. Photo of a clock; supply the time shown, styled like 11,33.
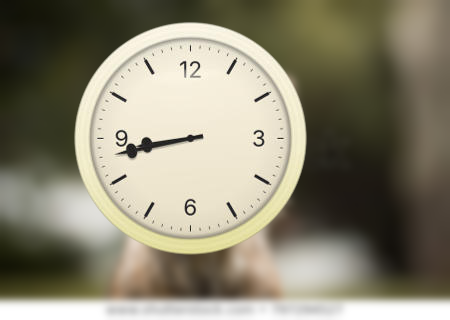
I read 8,43
